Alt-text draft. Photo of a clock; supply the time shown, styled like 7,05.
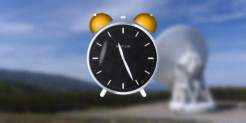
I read 11,26
